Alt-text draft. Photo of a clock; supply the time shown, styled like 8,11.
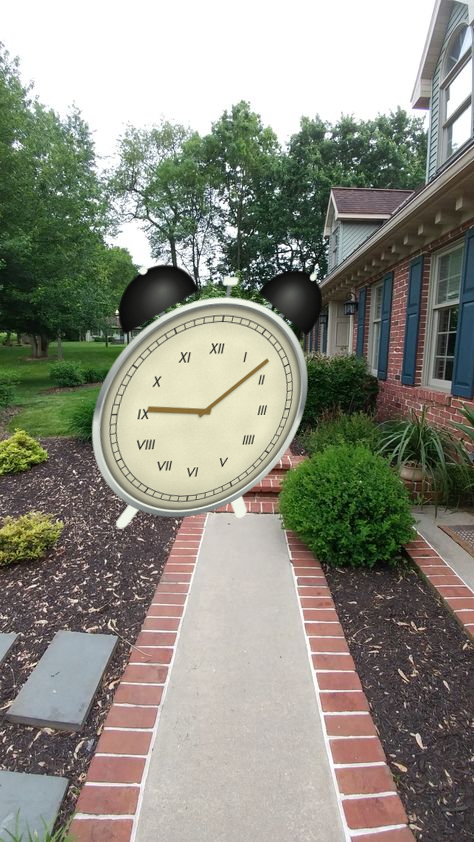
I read 9,08
